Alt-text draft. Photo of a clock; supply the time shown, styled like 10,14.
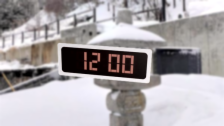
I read 12,00
